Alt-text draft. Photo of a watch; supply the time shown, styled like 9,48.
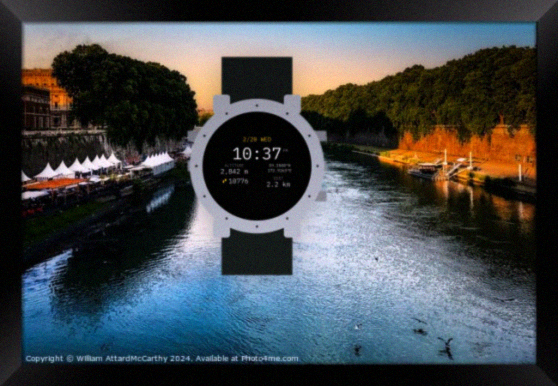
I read 10,37
